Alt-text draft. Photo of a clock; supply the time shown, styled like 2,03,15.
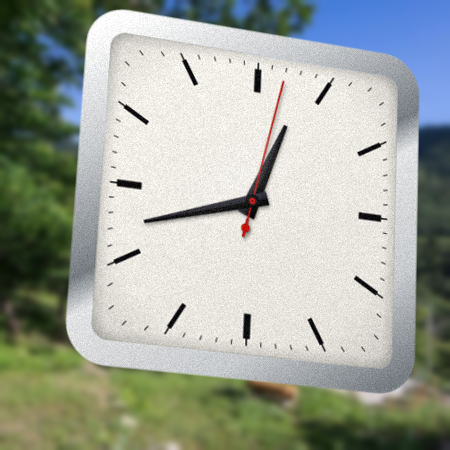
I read 12,42,02
